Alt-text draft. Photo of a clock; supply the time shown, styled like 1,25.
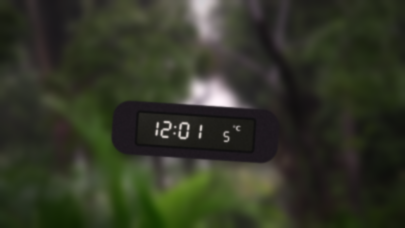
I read 12,01
